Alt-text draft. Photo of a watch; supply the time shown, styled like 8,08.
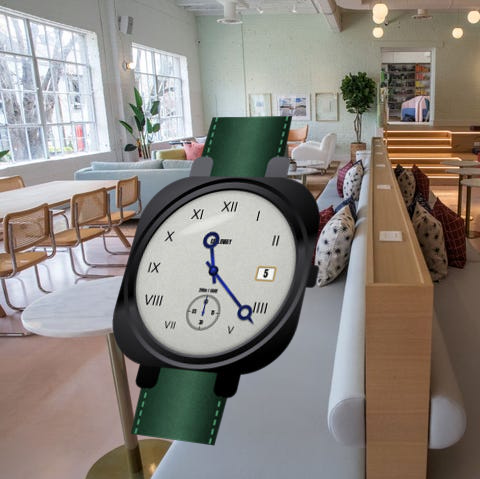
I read 11,22
